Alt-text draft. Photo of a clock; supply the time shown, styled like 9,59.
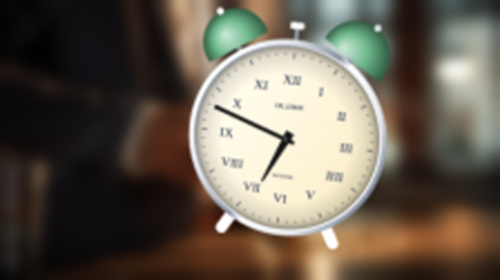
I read 6,48
